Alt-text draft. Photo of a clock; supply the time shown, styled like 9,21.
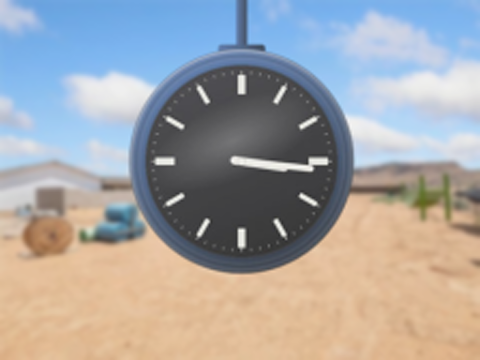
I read 3,16
